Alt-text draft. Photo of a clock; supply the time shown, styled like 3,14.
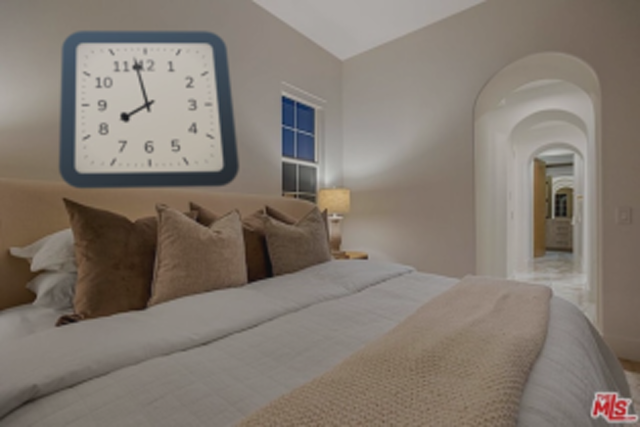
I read 7,58
